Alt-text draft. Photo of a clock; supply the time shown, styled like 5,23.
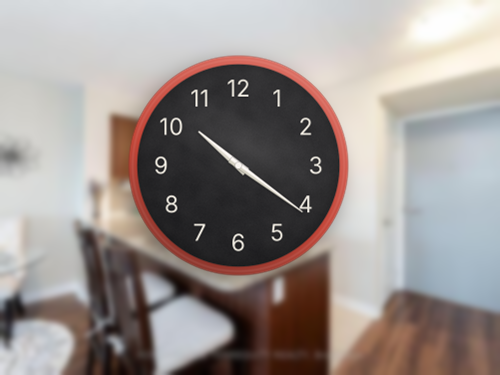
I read 10,21
